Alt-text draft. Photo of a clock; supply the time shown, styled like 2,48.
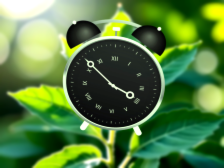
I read 3,52
